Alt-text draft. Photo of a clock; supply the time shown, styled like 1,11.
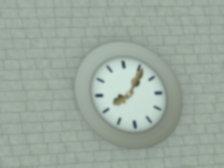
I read 8,06
